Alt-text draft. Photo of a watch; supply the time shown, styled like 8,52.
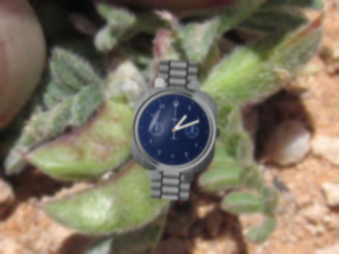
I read 1,11
